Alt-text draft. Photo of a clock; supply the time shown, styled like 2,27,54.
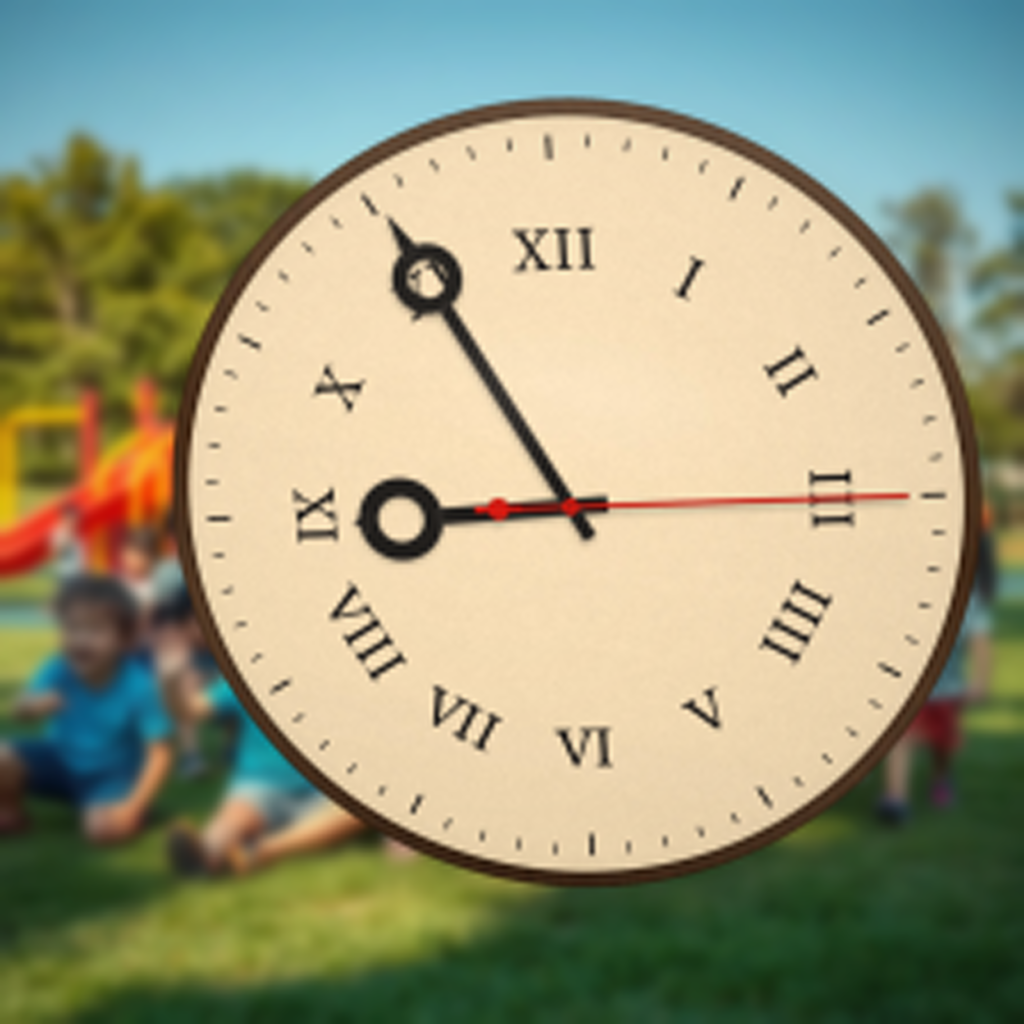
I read 8,55,15
